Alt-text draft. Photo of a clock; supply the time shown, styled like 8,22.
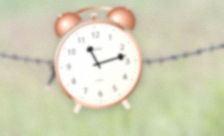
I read 11,13
